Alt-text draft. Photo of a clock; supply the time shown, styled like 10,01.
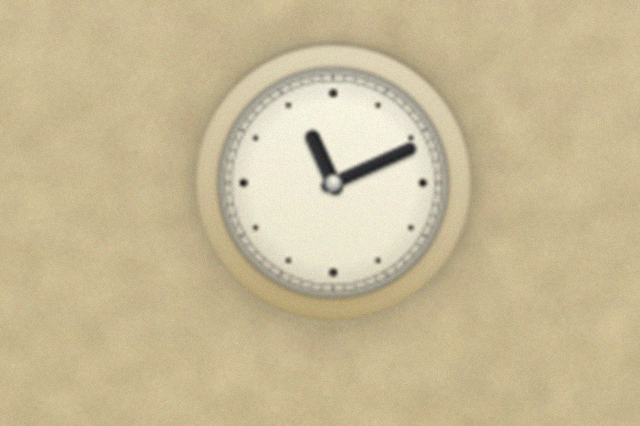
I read 11,11
